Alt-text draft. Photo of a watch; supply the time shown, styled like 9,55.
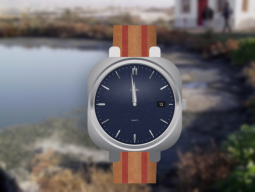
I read 11,59
